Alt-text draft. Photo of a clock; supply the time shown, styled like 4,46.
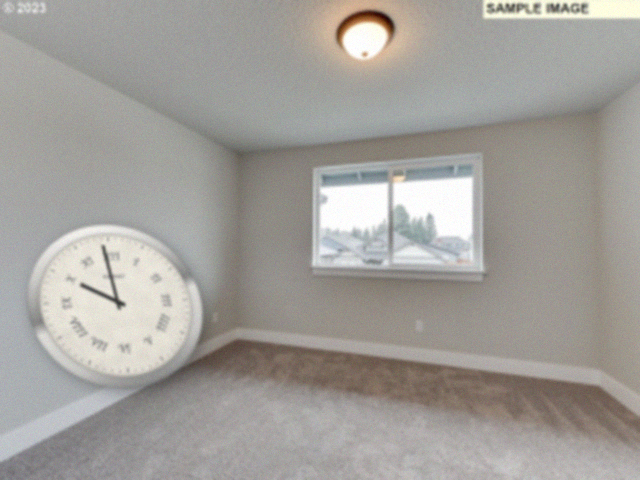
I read 9,59
